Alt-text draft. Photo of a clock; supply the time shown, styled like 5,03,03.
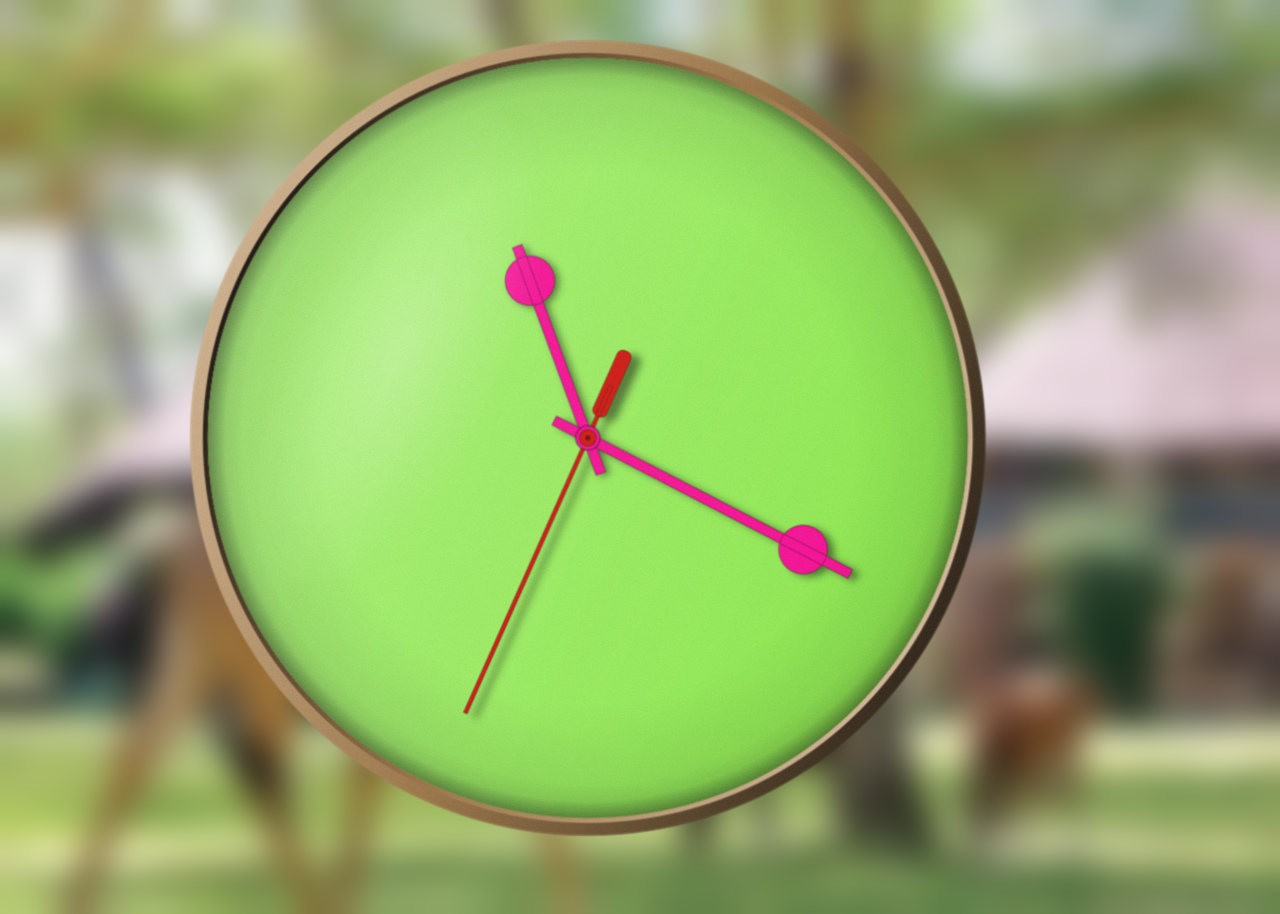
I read 11,19,34
